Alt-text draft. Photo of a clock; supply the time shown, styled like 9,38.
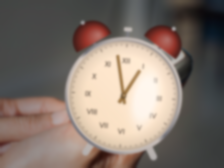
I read 12,58
